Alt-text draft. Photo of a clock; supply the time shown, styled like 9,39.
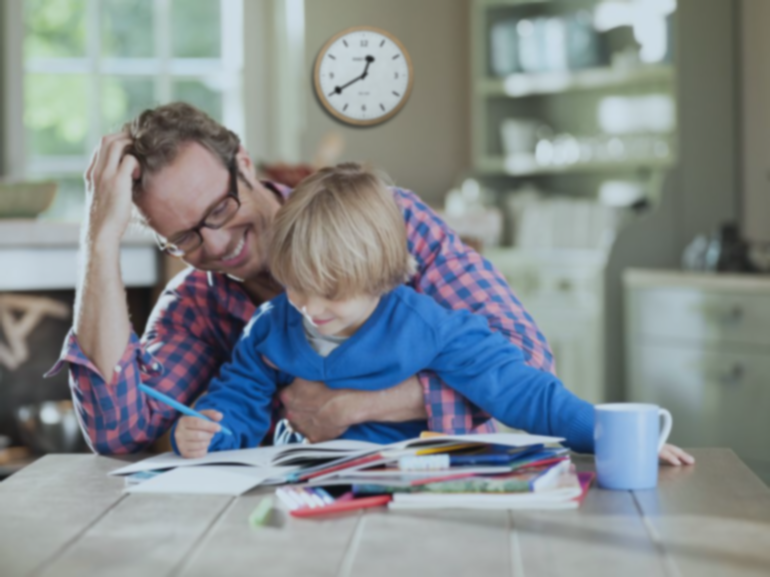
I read 12,40
